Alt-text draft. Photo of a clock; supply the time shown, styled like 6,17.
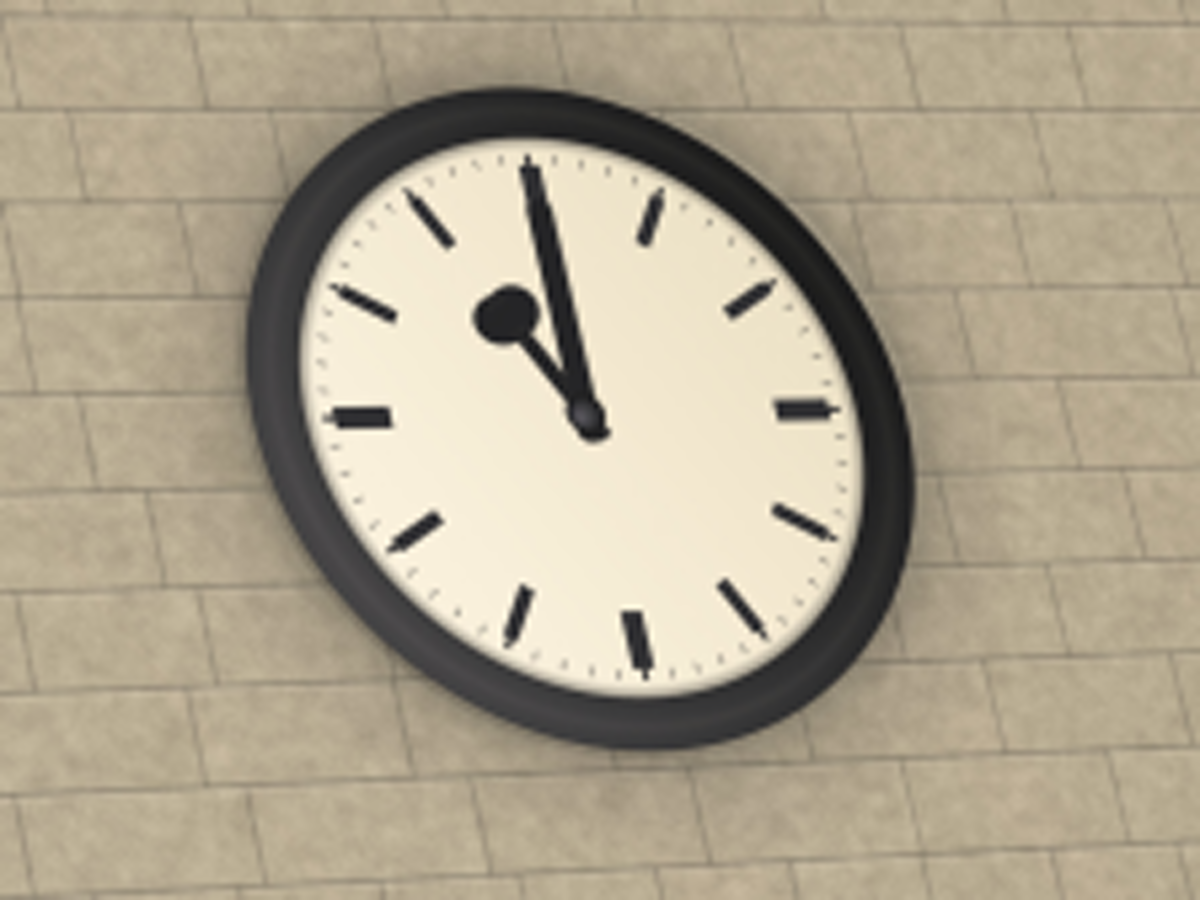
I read 11,00
